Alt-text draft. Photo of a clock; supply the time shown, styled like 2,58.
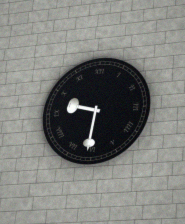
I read 9,31
